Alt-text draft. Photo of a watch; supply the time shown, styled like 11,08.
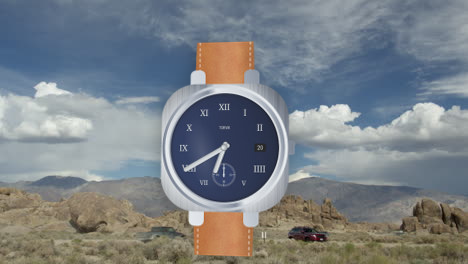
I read 6,40
